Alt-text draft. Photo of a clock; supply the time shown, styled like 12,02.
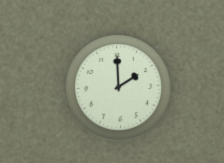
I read 2,00
